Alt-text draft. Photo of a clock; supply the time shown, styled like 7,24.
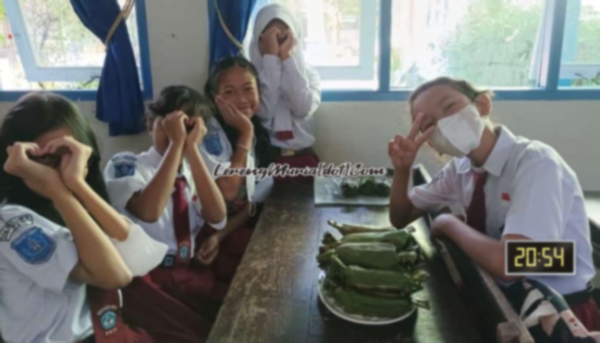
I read 20,54
